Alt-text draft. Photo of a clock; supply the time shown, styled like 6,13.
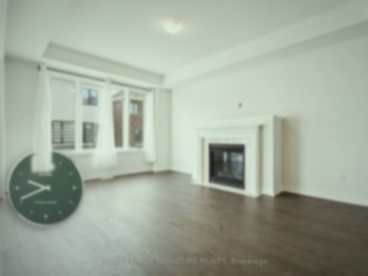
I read 9,41
